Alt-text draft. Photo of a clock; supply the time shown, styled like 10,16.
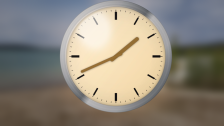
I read 1,41
